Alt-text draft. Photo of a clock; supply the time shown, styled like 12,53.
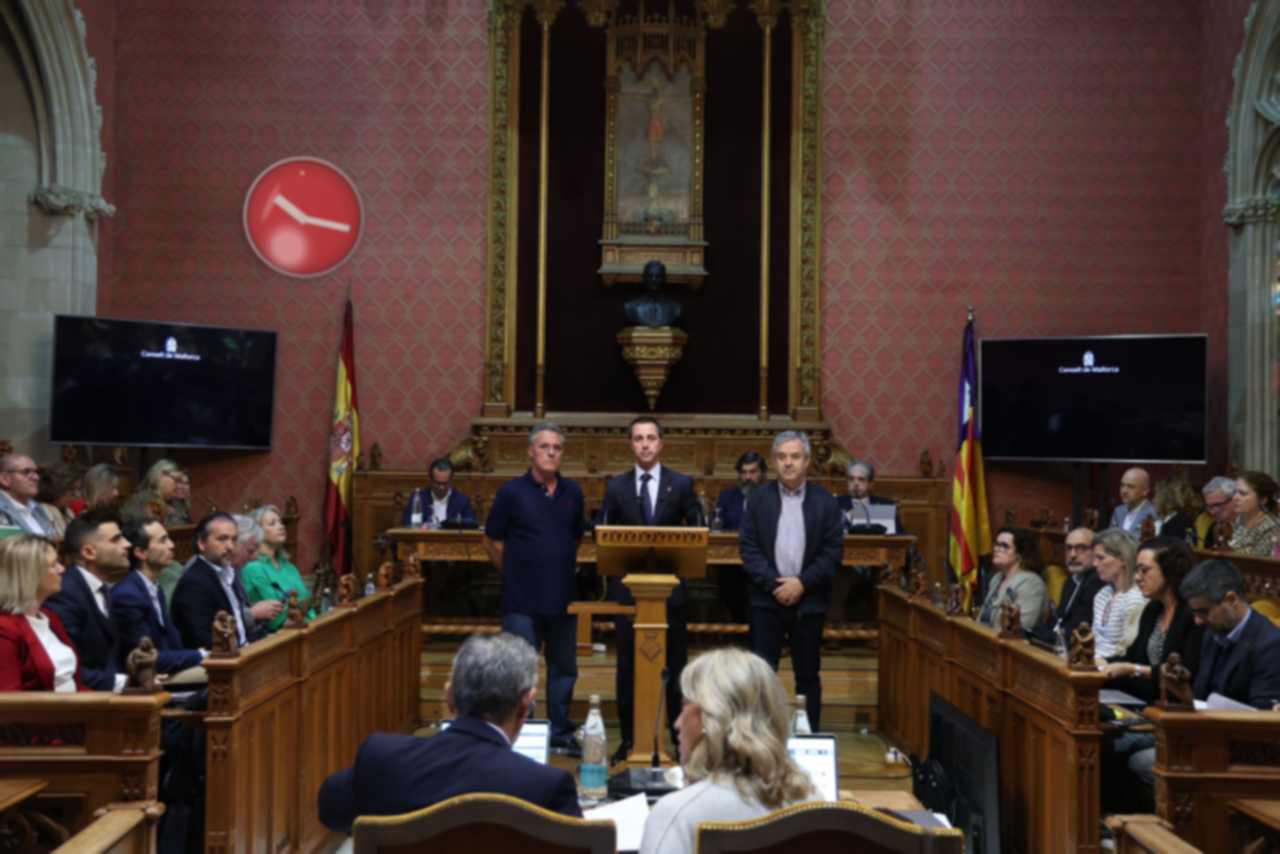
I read 10,17
